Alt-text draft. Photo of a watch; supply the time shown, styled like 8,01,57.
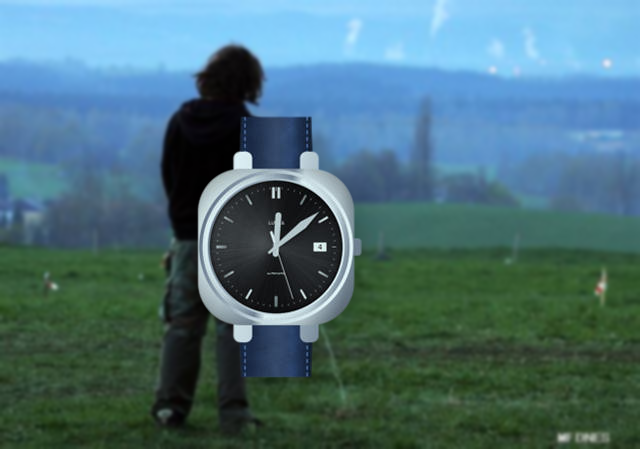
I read 12,08,27
